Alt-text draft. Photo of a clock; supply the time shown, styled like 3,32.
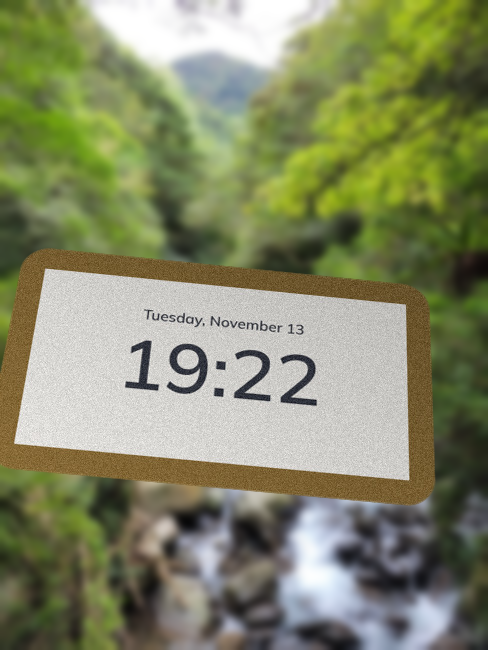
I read 19,22
